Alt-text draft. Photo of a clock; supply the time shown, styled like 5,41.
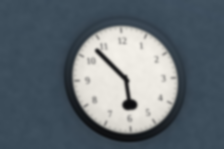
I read 5,53
